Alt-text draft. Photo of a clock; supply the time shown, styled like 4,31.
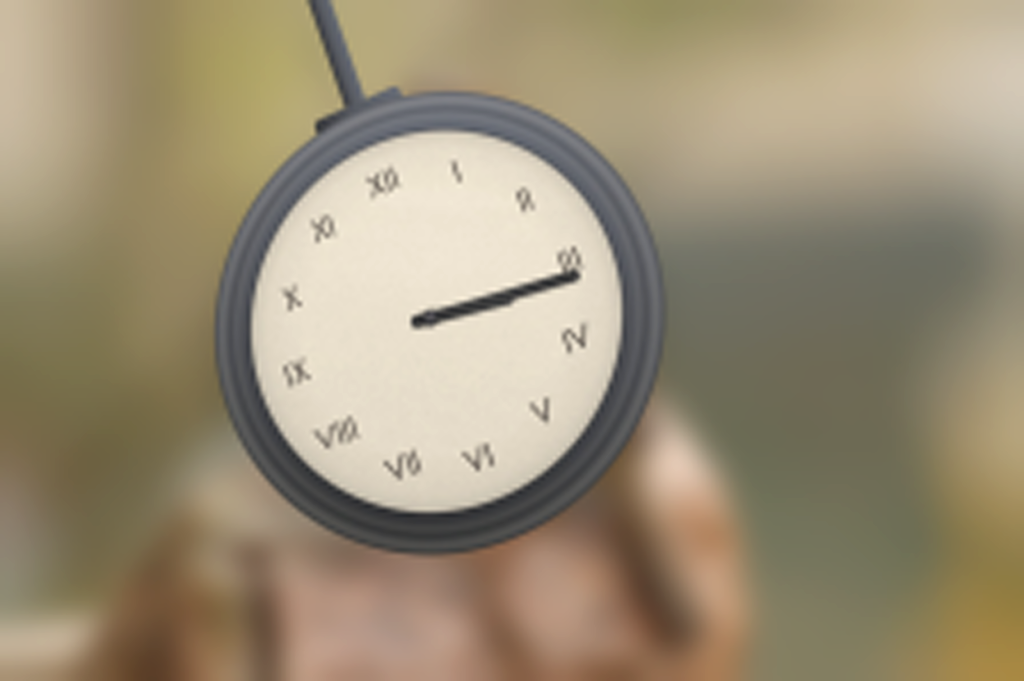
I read 3,16
